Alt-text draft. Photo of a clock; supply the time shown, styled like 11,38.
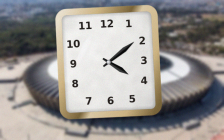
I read 4,09
